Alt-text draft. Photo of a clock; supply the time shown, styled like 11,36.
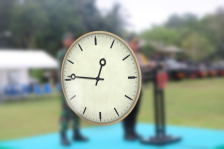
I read 12,46
